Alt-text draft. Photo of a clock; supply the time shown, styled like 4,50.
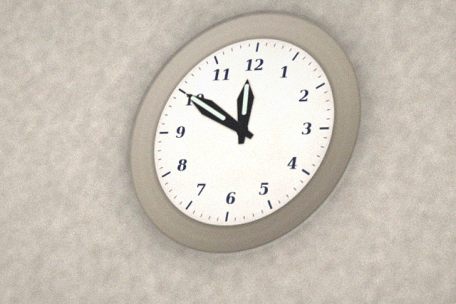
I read 11,50
